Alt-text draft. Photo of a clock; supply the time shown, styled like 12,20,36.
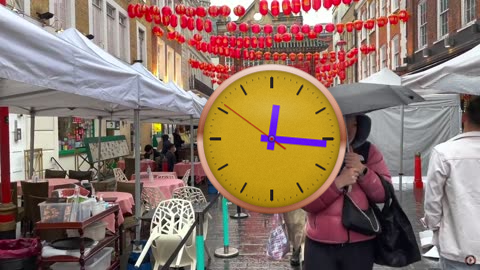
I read 12,15,51
